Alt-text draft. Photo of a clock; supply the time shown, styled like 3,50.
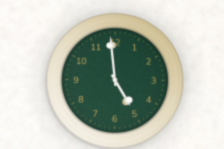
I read 4,59
